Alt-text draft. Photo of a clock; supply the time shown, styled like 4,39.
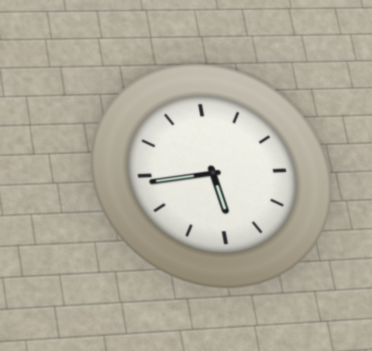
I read 5,44
